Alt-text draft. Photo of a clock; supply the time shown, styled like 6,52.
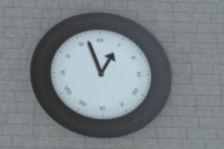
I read 12,57
